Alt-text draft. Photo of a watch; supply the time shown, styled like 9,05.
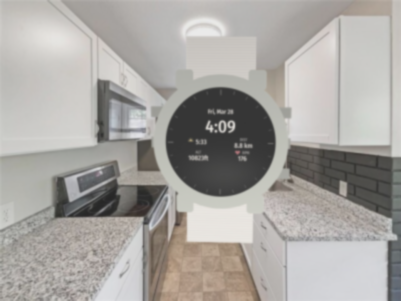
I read 4,09
